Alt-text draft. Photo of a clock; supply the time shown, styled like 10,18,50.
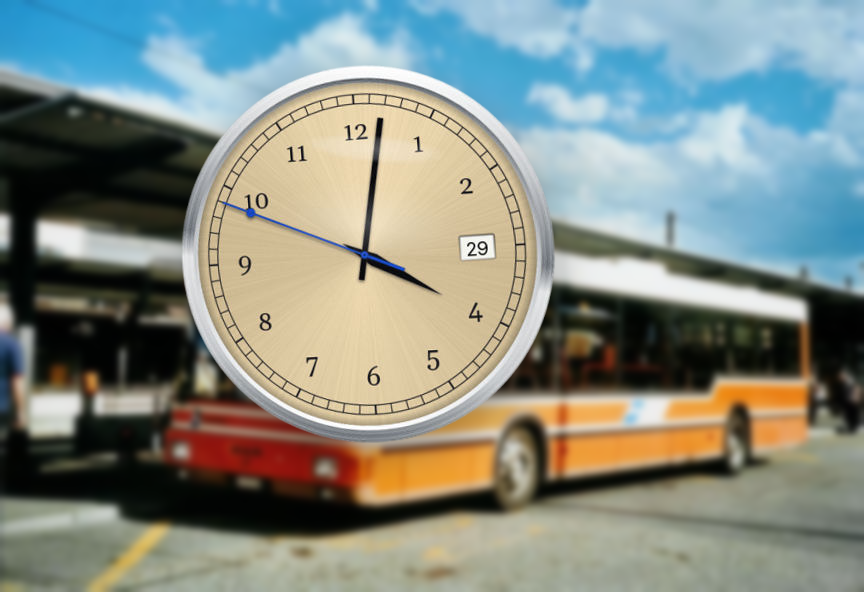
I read 4,01,49
